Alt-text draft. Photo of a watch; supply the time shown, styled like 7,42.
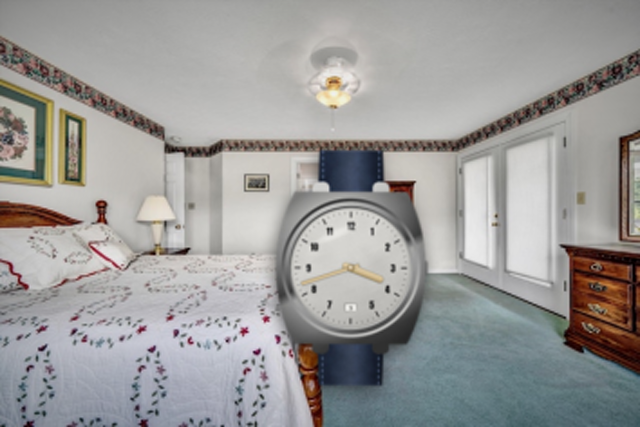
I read 3,42
